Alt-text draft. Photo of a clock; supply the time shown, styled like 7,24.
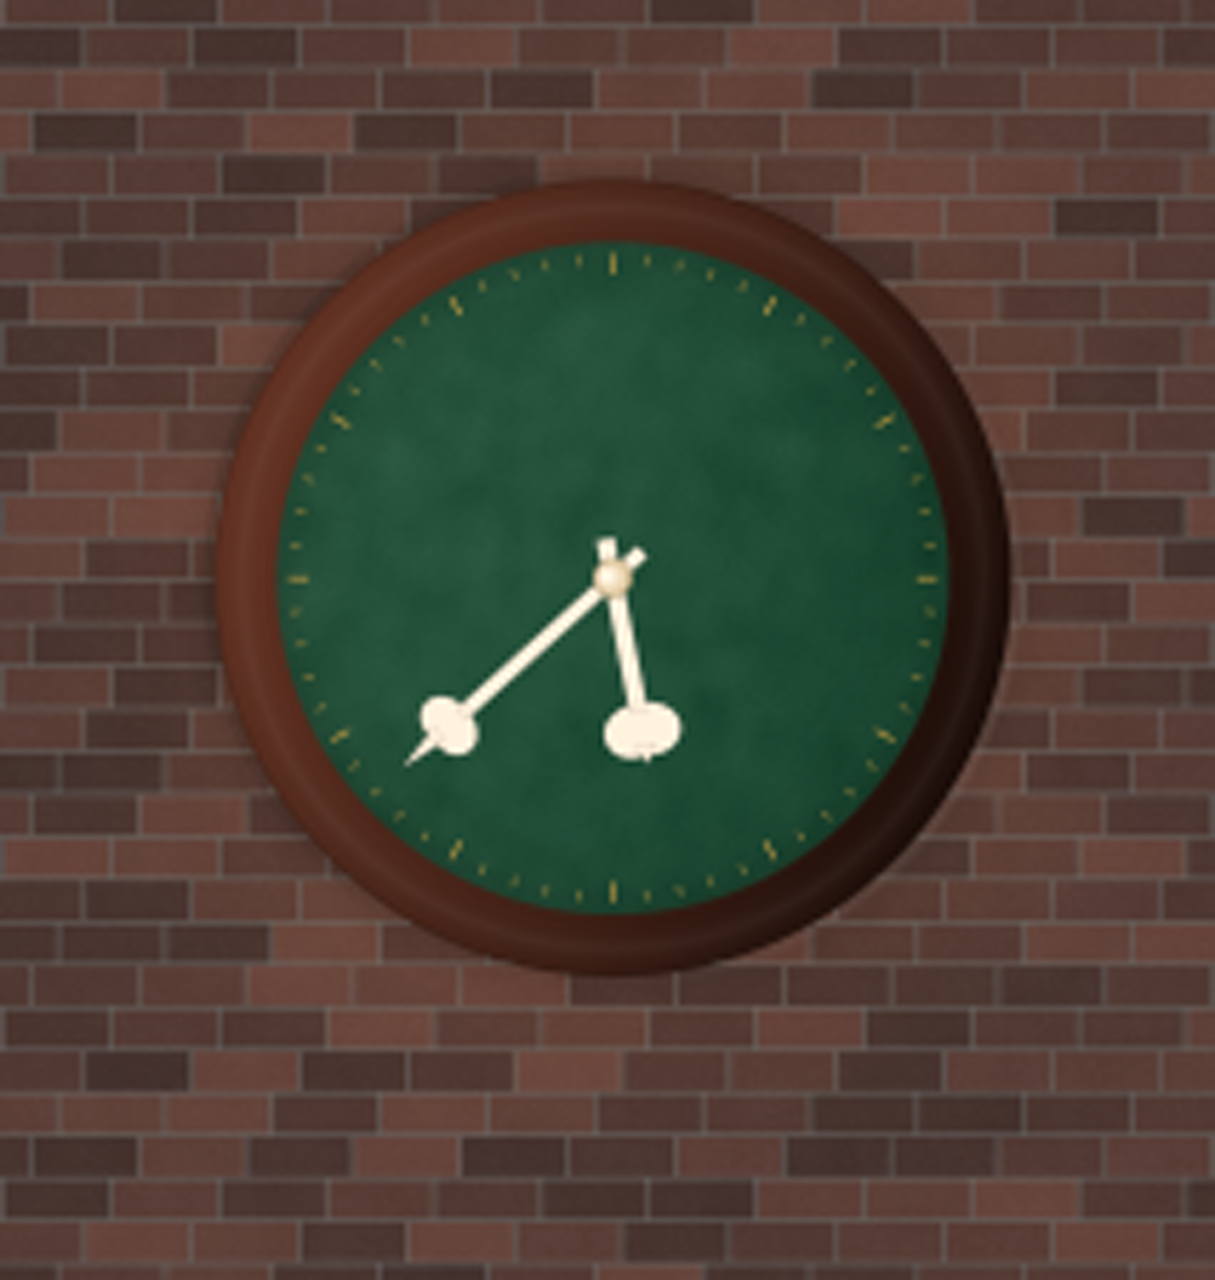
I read 5,38
